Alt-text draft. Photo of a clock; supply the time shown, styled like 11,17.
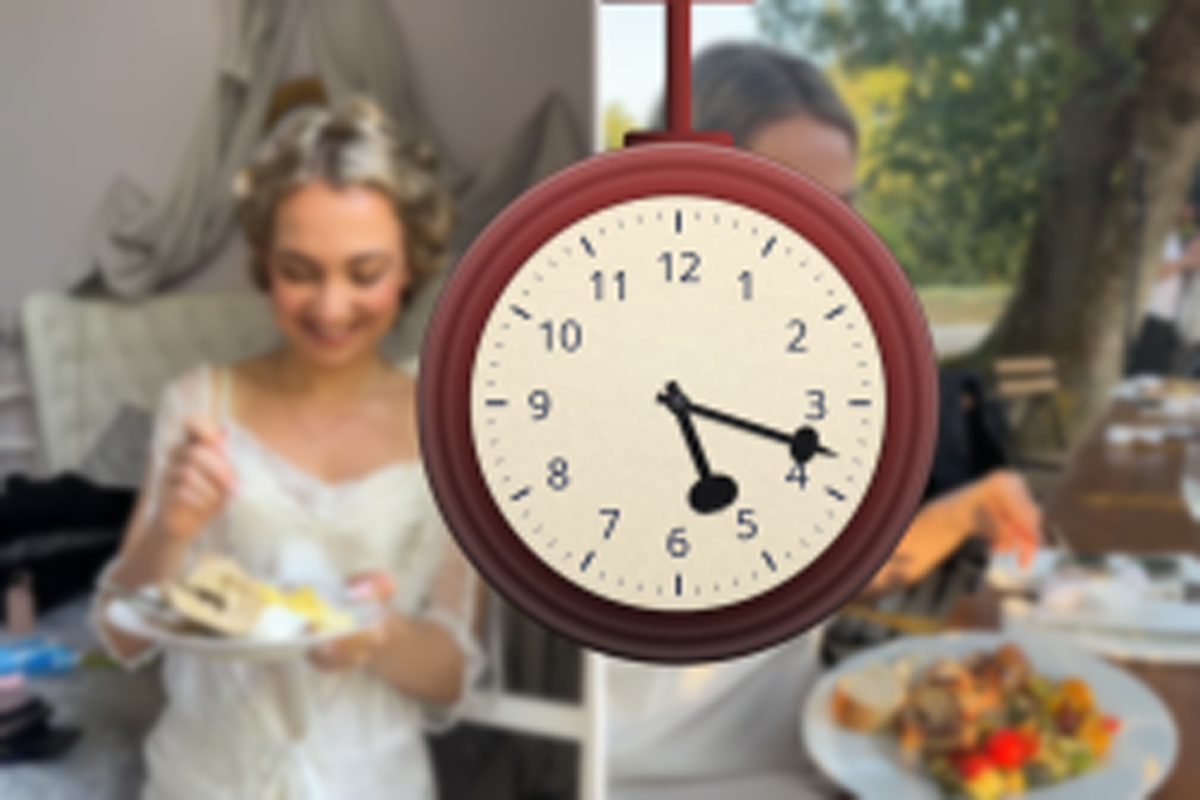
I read 5,18
